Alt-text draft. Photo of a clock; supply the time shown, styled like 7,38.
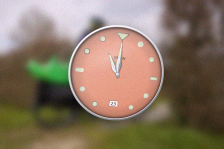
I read 11,00
